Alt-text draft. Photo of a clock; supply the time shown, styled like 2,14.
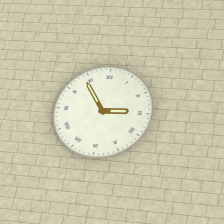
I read 2,54
